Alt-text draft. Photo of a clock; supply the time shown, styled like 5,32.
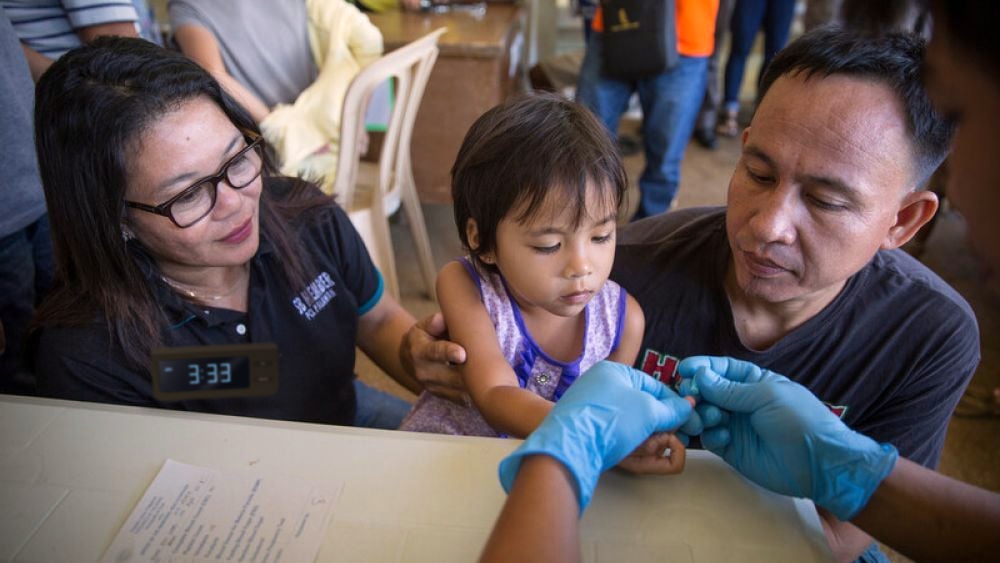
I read 3,33
